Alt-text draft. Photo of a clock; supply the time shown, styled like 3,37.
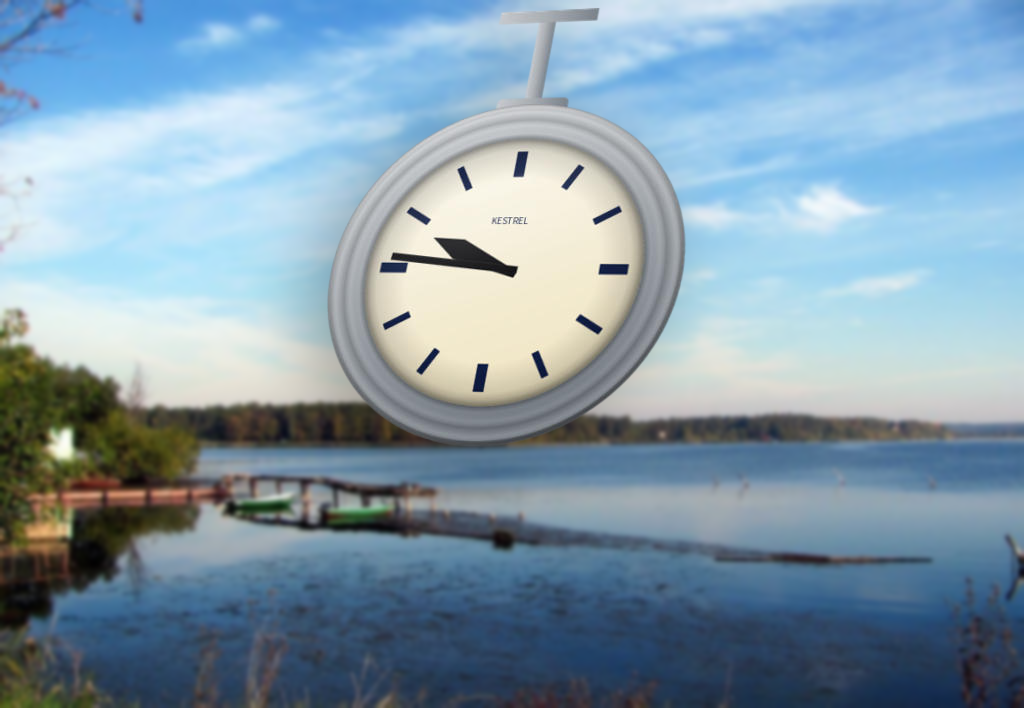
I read 9,46
